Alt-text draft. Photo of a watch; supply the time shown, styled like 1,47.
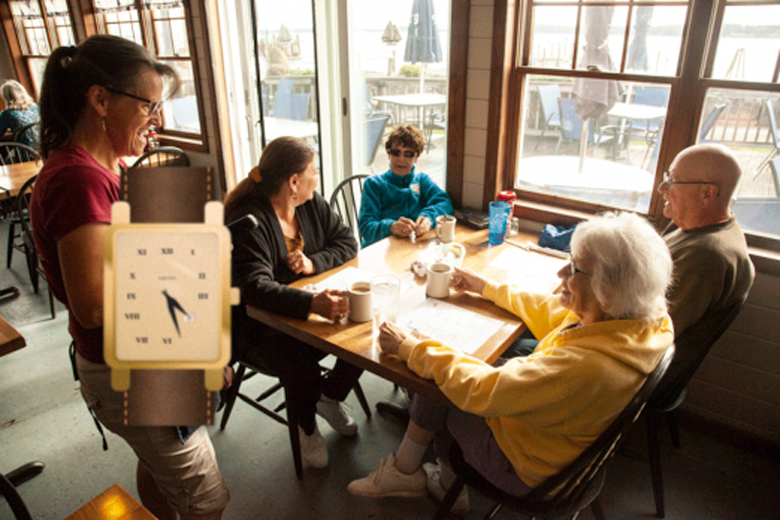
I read 4,27
